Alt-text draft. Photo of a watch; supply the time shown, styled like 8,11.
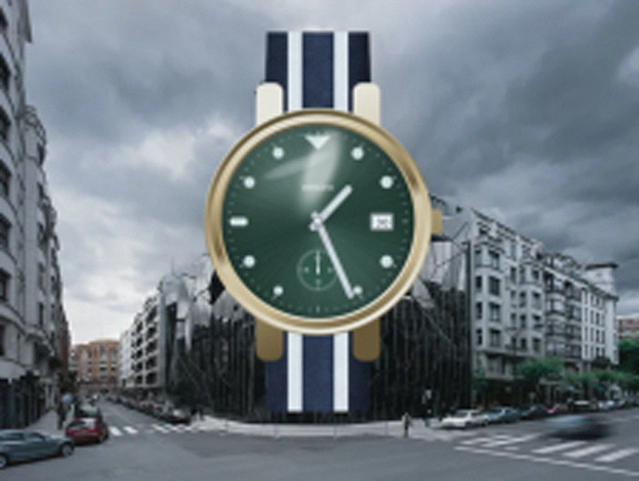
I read 1,26
